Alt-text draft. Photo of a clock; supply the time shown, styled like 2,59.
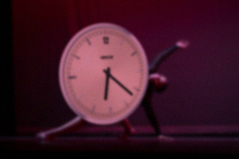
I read 6,22
